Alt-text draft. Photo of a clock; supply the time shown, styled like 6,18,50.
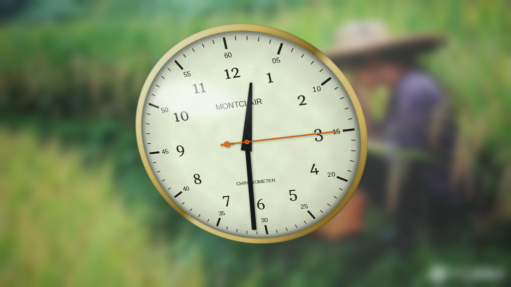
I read 12,31,15
